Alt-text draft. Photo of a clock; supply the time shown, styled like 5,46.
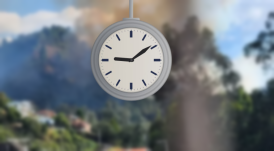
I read 9,09
